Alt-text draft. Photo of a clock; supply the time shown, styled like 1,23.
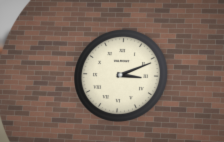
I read 3,11
